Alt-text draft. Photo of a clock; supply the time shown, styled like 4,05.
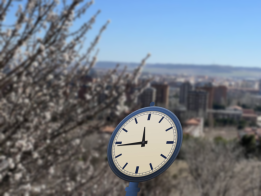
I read 11,44
